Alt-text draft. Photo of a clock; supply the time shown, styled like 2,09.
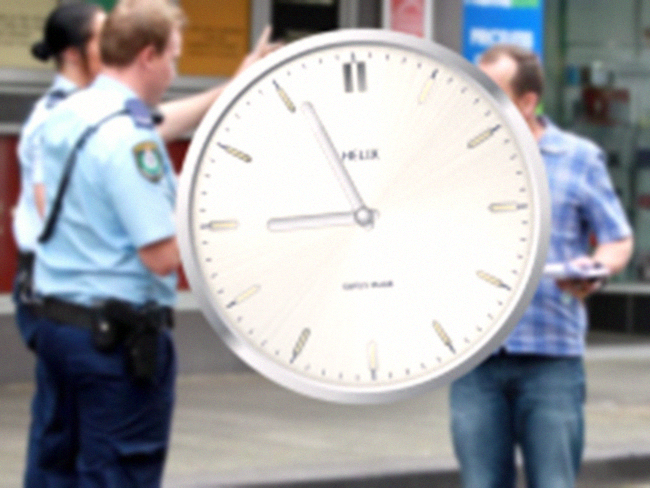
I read 8,56
